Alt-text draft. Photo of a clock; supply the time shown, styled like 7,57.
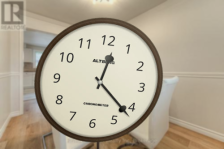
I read 12,22
